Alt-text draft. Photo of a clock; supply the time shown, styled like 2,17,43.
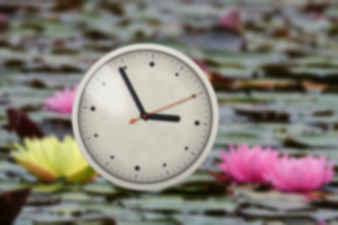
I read 2,54,10
